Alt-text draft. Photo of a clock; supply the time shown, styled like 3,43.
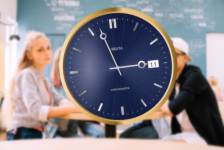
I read 2,57
